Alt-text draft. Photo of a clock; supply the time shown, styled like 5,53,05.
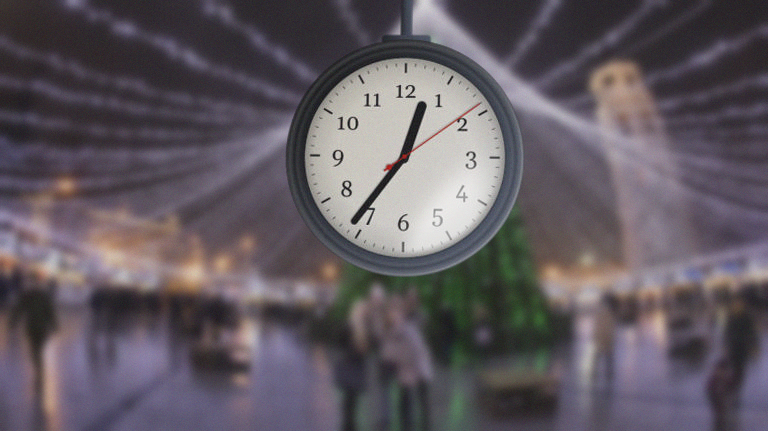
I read 12,36,09
